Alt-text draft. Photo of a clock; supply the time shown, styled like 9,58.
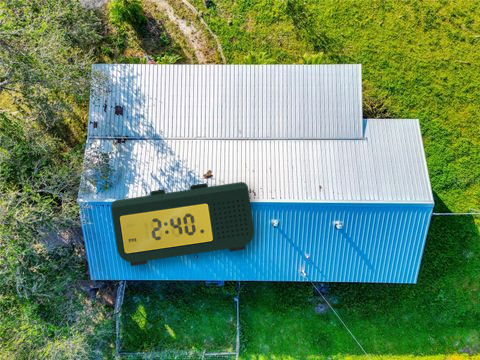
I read 2,40
